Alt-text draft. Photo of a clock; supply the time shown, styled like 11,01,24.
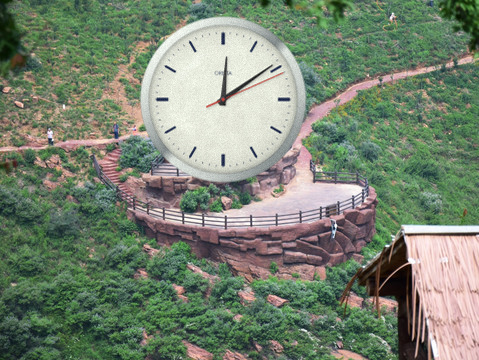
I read 12,09,11
